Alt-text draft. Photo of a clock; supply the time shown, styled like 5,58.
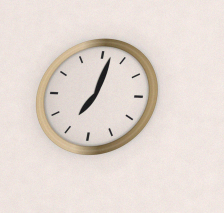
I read 7,02
